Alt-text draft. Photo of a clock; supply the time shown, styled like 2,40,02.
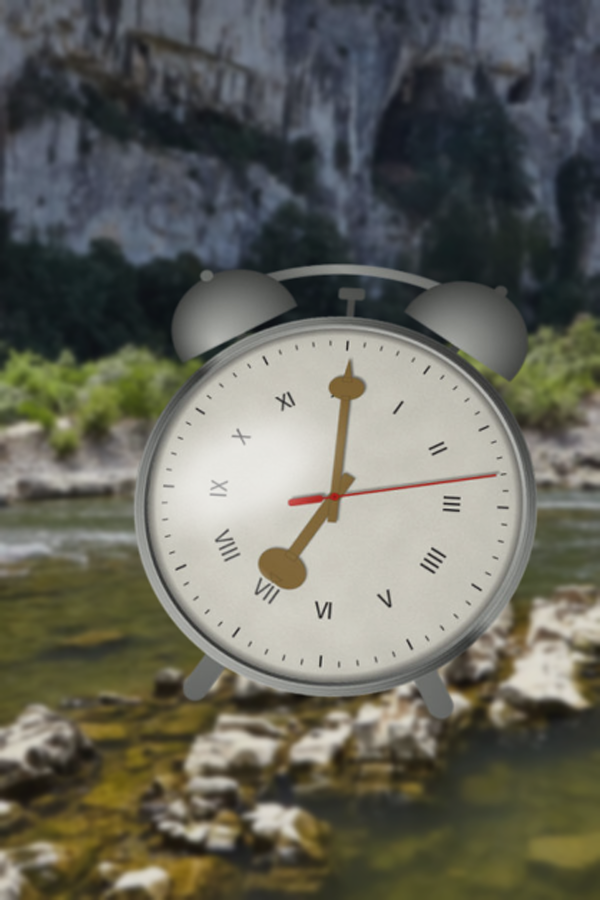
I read 7,00,13
